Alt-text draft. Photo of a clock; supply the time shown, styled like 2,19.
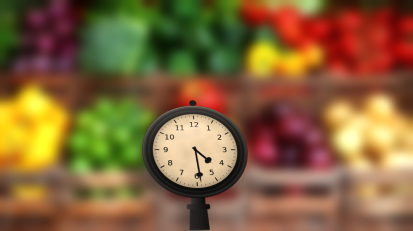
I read 4,29
